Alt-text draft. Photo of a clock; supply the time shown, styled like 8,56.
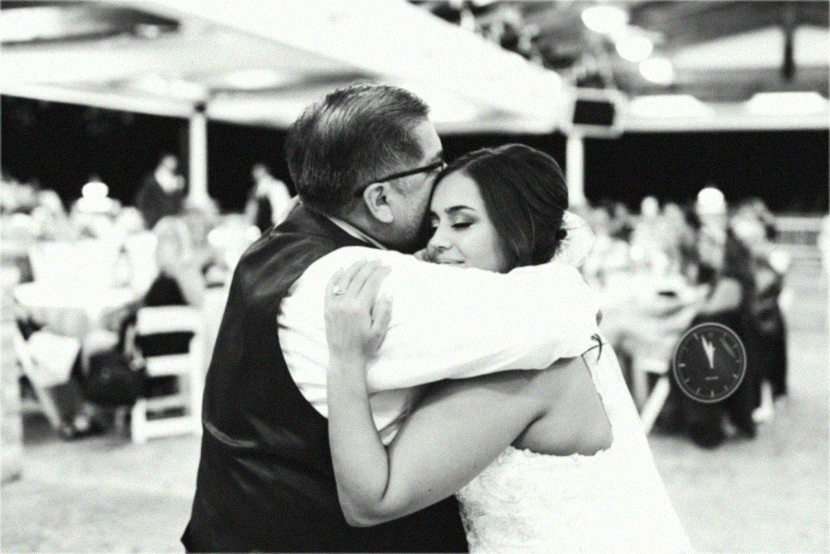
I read 11,57
